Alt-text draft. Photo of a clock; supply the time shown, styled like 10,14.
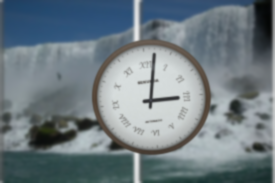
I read 3,02
